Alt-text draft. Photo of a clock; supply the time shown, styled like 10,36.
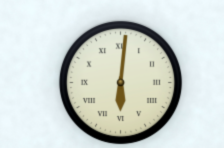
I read 6,01
